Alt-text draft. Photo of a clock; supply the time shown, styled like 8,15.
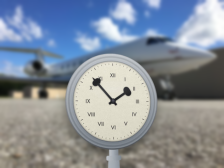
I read 1,53
